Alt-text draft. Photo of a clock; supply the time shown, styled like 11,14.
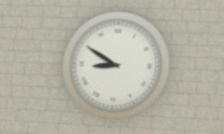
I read 8,50
